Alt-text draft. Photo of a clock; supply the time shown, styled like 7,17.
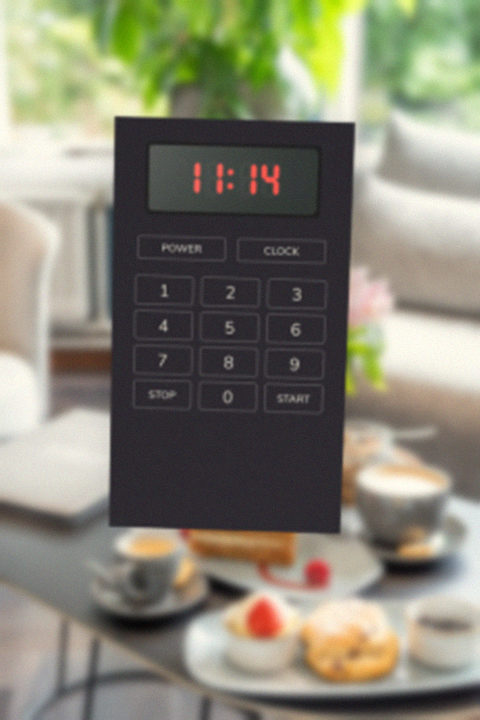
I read 11,14
